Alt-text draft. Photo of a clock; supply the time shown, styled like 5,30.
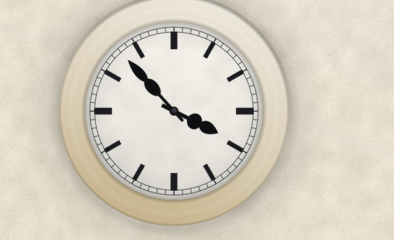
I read 3,53
